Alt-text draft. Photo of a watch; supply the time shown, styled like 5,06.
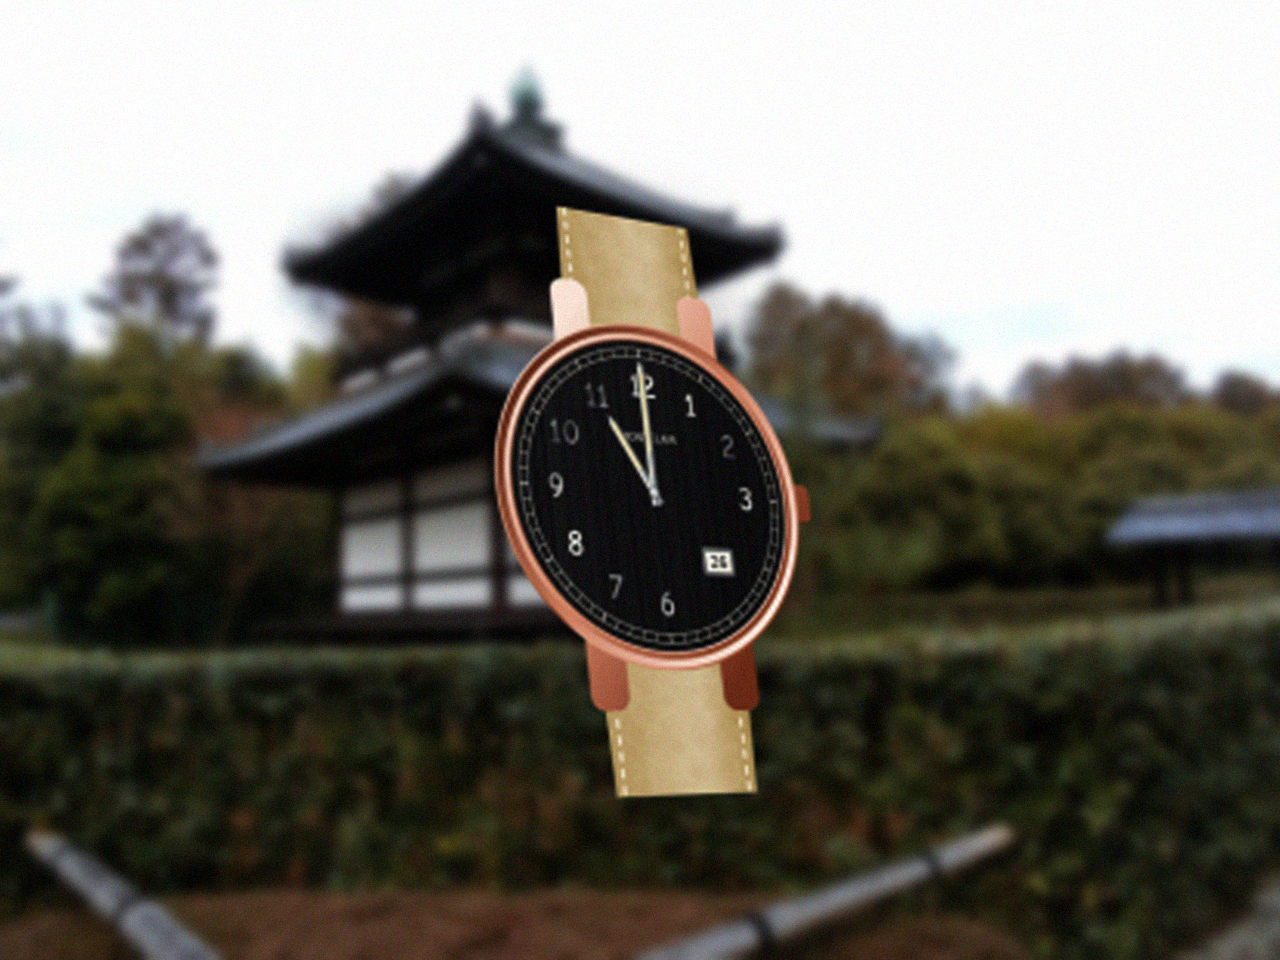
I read 11,00
